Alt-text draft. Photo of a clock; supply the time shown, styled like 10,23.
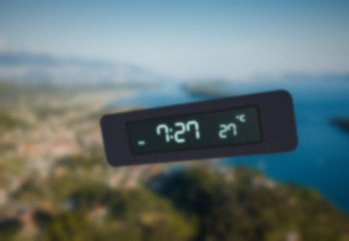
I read 7,27
